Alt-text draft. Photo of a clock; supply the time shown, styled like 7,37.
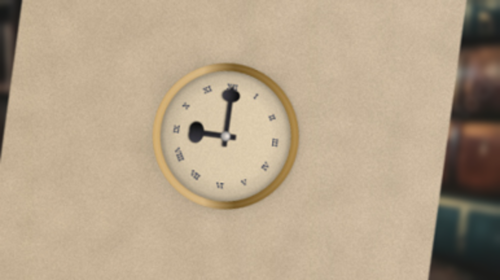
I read 9,00
